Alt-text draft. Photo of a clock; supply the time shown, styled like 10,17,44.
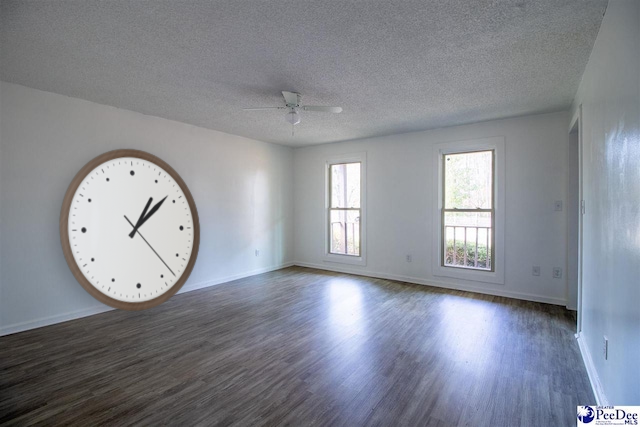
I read 1,08,23
